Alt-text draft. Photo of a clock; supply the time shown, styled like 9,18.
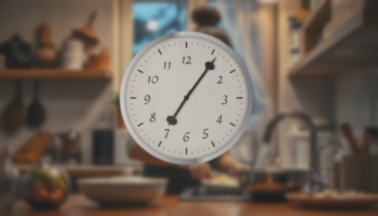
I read 7,06
